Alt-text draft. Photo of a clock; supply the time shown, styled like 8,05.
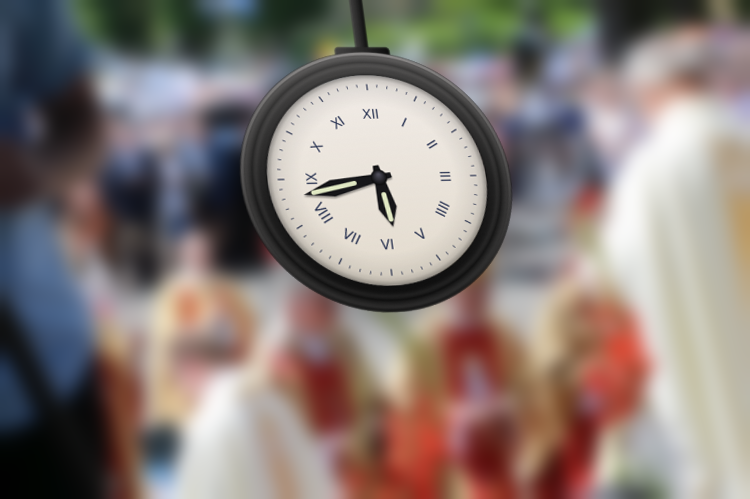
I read 5,43
